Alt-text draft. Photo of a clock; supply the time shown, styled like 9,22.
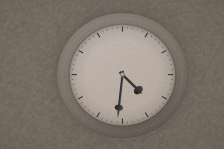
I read 4,31
